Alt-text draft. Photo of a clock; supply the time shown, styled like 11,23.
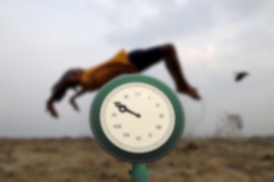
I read 9,50
